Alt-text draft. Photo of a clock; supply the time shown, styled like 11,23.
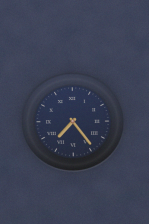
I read 7,24
